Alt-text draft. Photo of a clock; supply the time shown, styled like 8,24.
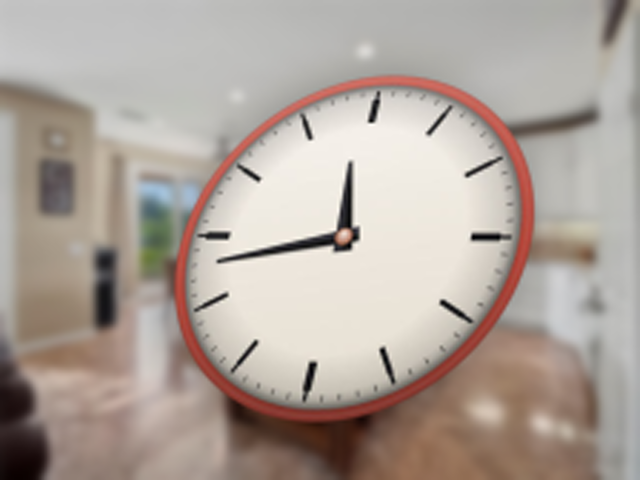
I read 11,43
